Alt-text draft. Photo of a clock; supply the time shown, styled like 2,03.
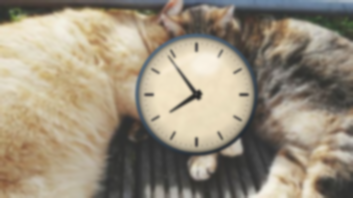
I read 7,54
